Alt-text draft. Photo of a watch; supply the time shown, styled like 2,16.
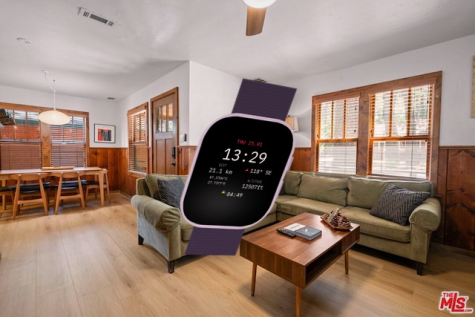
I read 13,29
